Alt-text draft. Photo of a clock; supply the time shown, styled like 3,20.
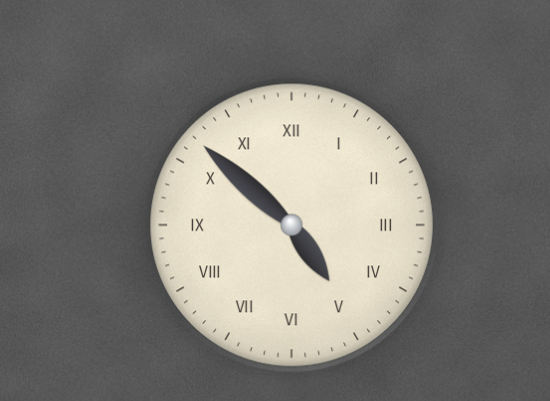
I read 4,52
